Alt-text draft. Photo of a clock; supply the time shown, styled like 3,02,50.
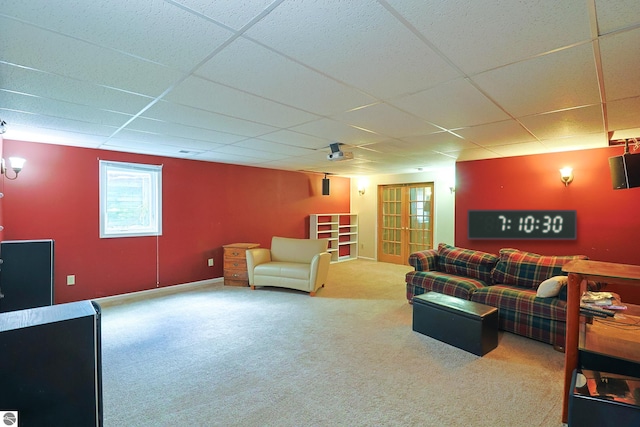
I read 7,10,30
